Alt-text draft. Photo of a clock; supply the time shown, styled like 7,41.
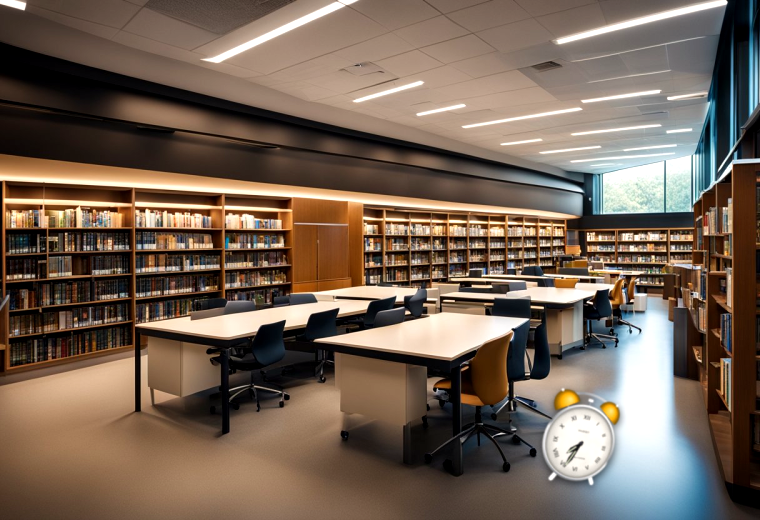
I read 7,34
